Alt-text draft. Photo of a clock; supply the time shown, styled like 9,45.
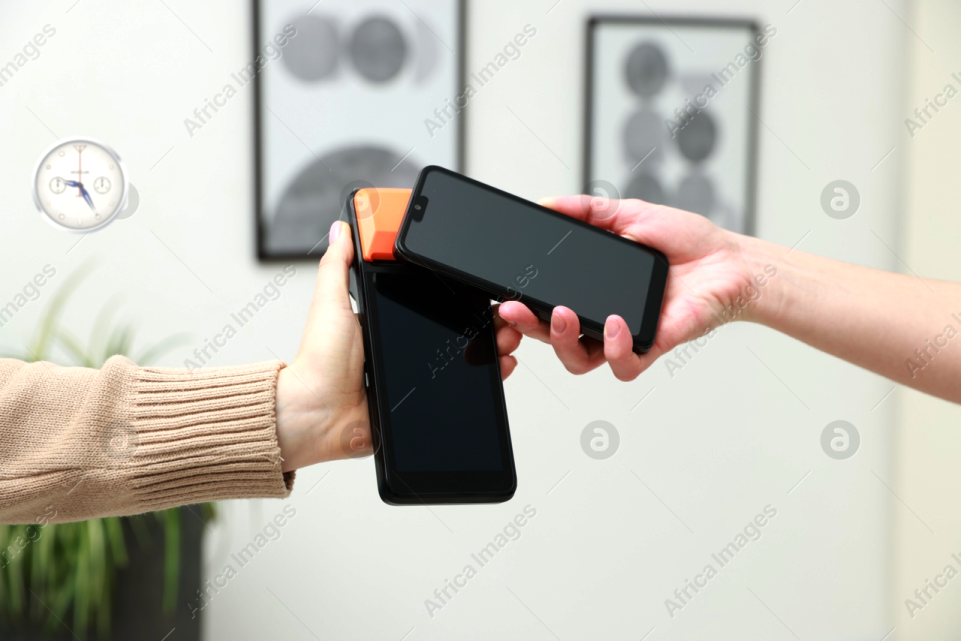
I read 9,25
